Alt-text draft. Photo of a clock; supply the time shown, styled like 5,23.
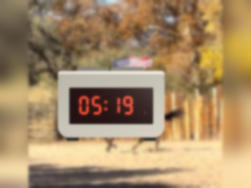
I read 5,19
